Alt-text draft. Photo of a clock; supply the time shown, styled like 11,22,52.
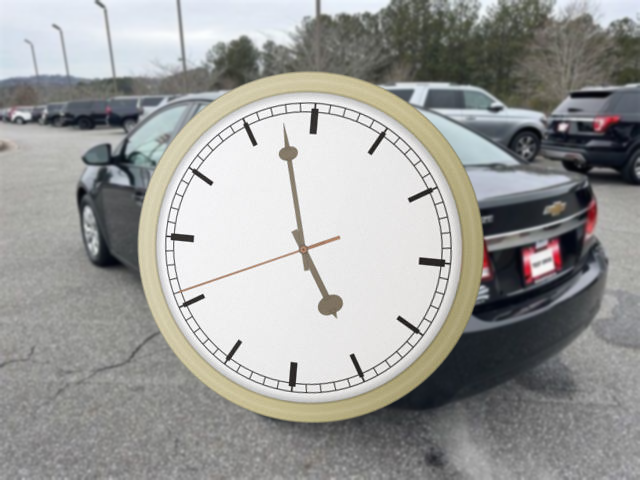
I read 4,57,41
